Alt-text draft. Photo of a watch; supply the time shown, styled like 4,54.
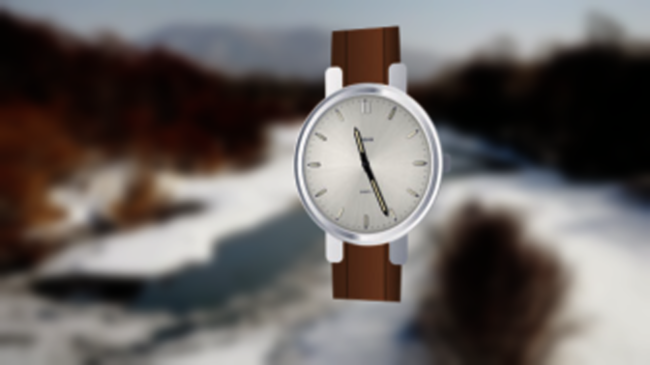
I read 11,26
